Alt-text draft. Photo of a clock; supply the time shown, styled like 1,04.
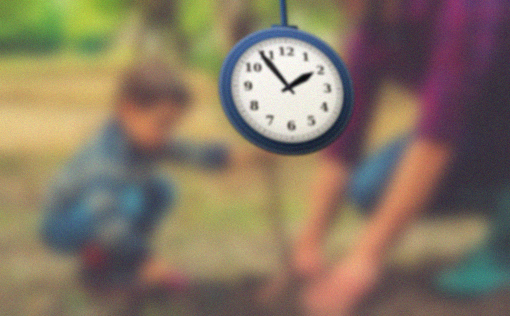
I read 1,54
